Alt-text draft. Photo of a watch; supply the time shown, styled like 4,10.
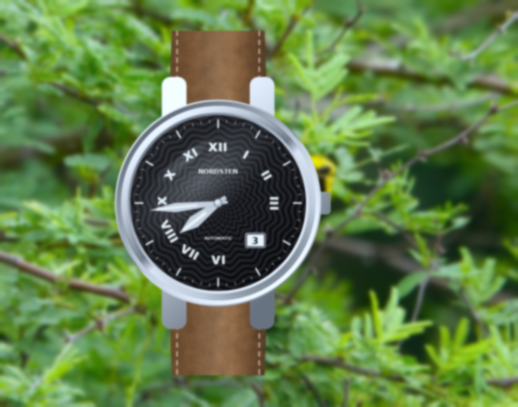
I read 7,44
